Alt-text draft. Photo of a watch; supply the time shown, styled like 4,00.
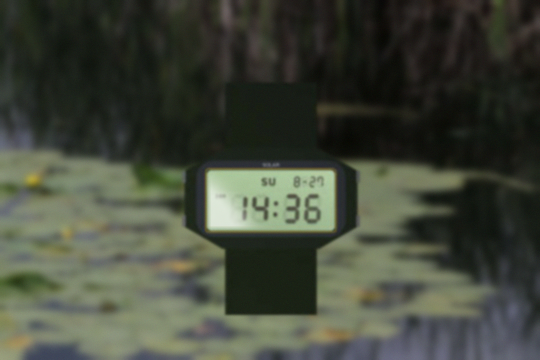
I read 14,36
